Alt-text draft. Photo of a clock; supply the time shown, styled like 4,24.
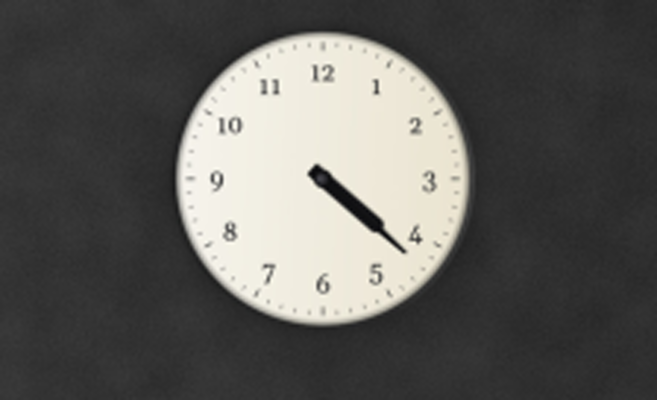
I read 4,22
